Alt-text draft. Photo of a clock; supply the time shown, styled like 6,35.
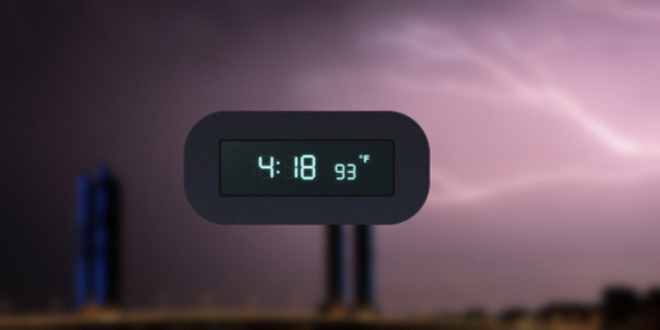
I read 4,18
